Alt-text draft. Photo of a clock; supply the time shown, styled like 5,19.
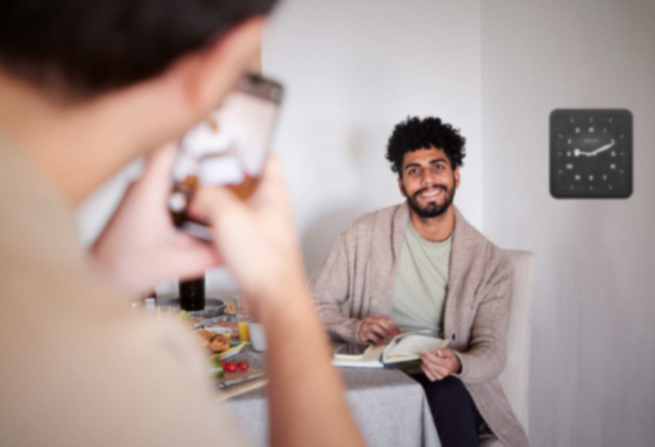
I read 9,11
